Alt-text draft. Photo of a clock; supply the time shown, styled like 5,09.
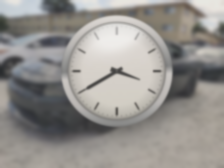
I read 3,40
